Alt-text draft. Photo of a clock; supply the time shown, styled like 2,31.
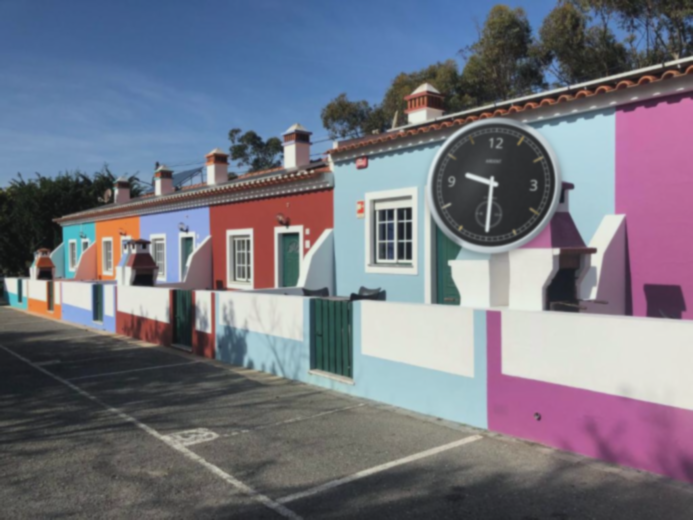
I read 9,30
